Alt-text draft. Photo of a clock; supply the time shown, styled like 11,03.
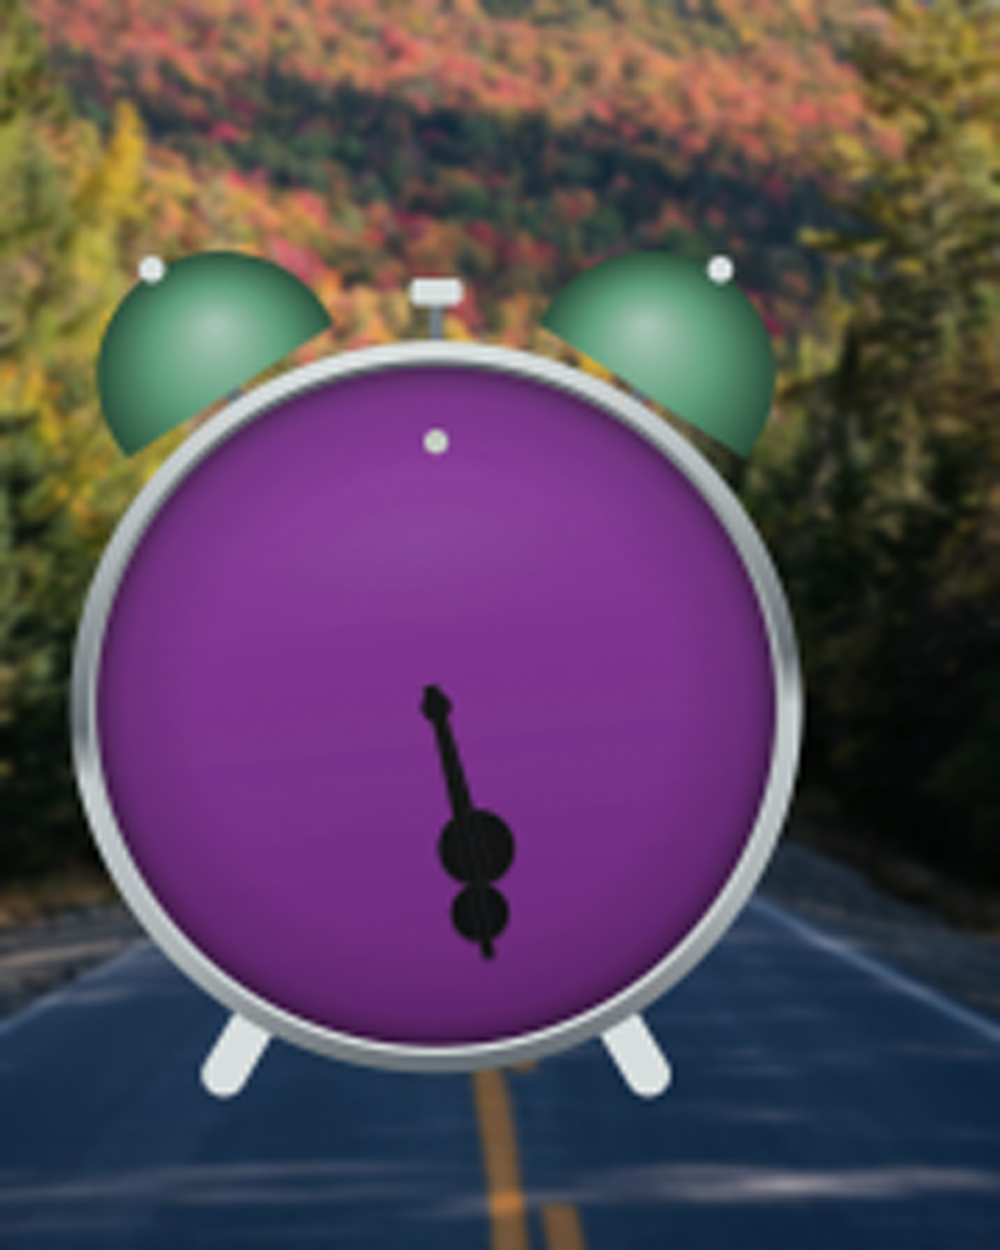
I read 5,28
